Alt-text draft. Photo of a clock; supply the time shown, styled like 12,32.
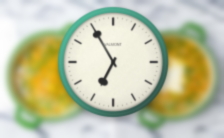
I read 6,55
